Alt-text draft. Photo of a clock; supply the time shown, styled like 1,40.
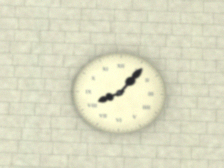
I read 8,06
